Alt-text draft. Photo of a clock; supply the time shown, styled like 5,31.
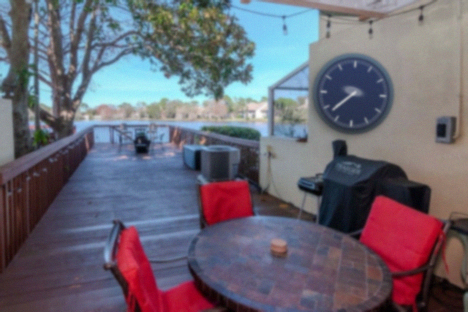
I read 7,38
